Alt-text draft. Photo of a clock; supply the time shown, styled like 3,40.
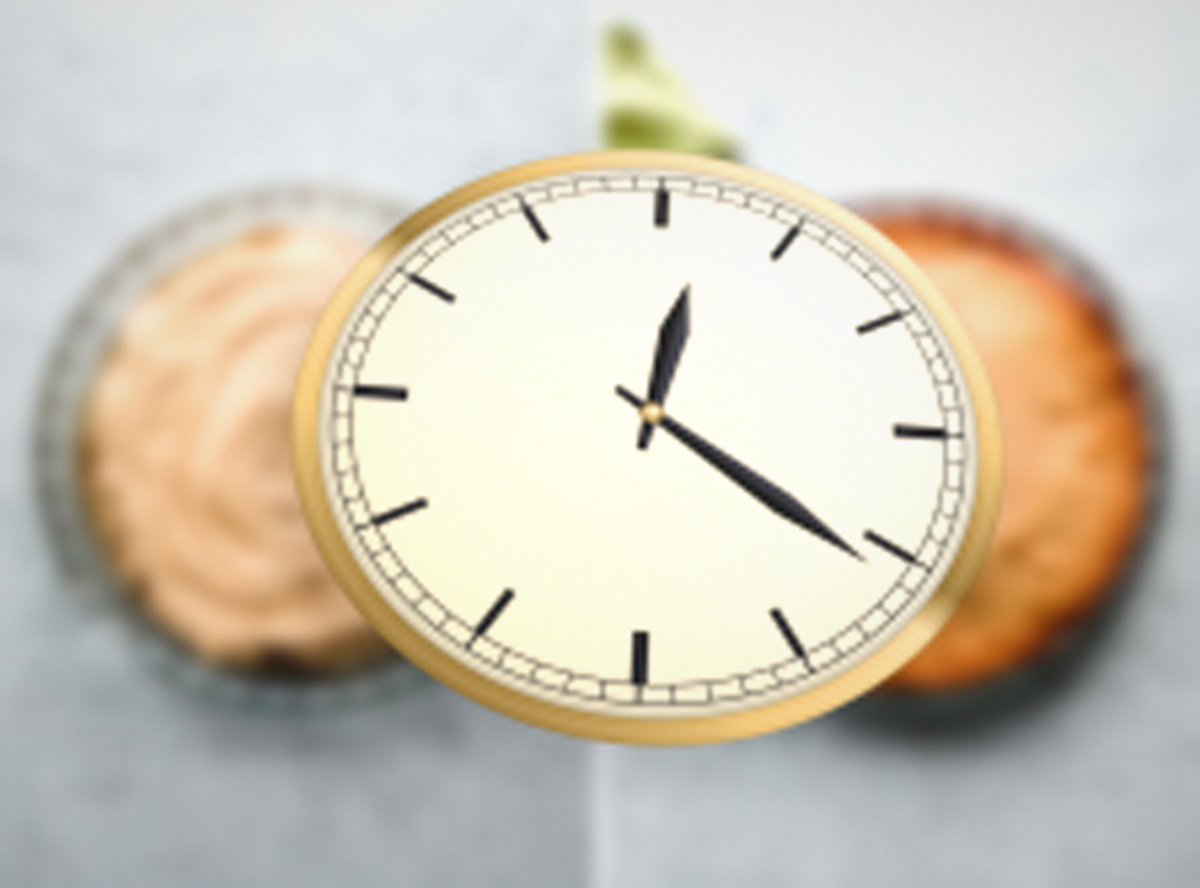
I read 12,21
